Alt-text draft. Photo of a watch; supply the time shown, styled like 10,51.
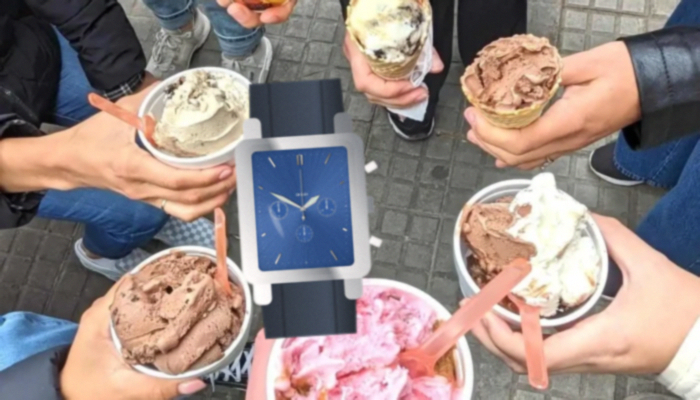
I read 1,50
